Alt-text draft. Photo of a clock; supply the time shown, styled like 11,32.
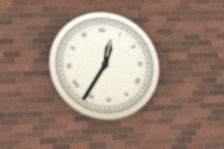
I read 12,36
